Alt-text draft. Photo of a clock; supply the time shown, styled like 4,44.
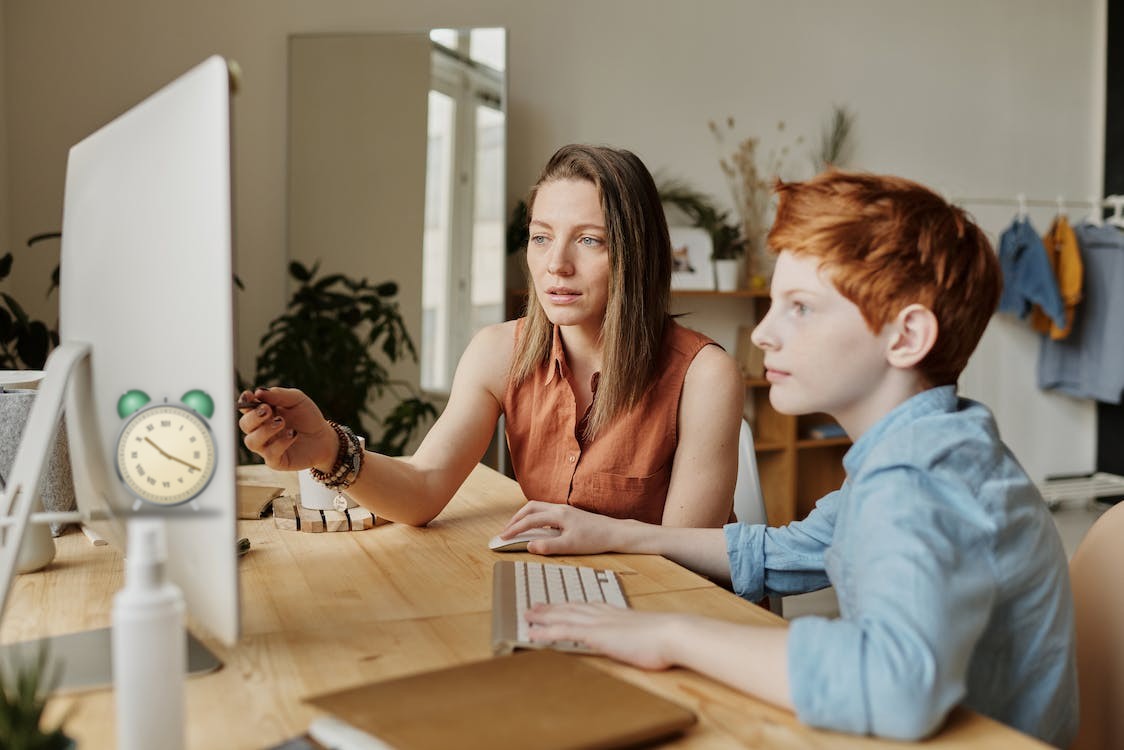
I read 10,19
